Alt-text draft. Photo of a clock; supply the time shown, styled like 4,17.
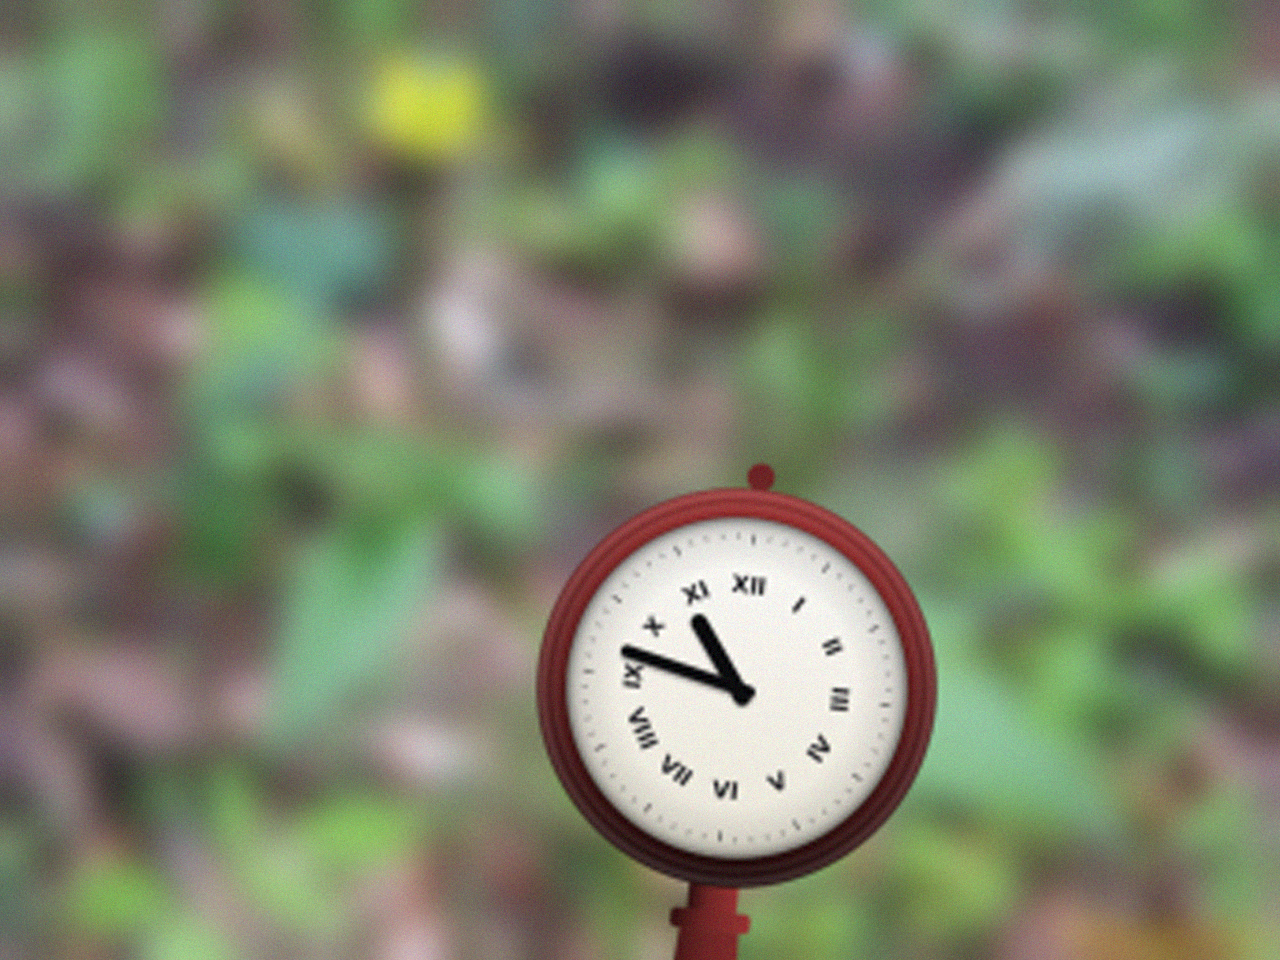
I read 10,47
